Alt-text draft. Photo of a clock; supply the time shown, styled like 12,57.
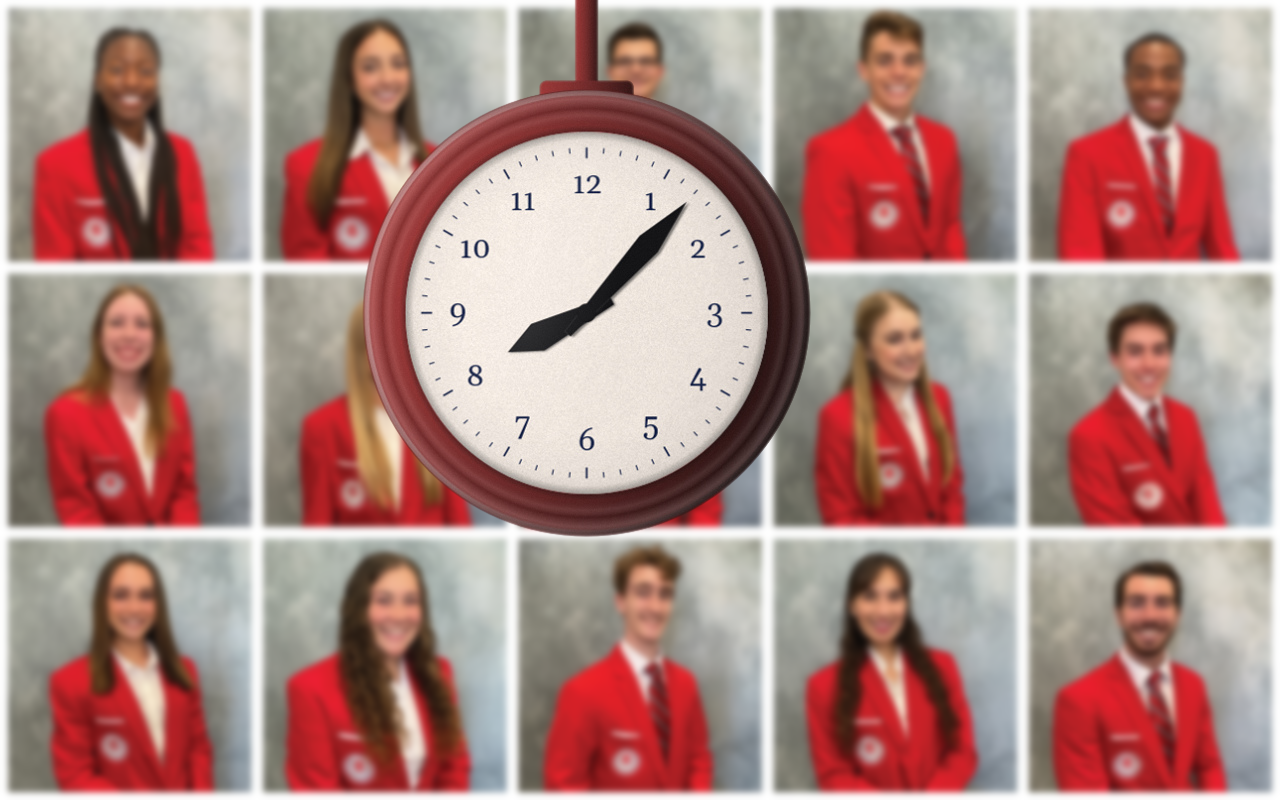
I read 8,07
